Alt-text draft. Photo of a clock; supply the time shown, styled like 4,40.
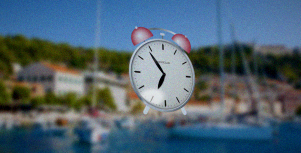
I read 6,54
